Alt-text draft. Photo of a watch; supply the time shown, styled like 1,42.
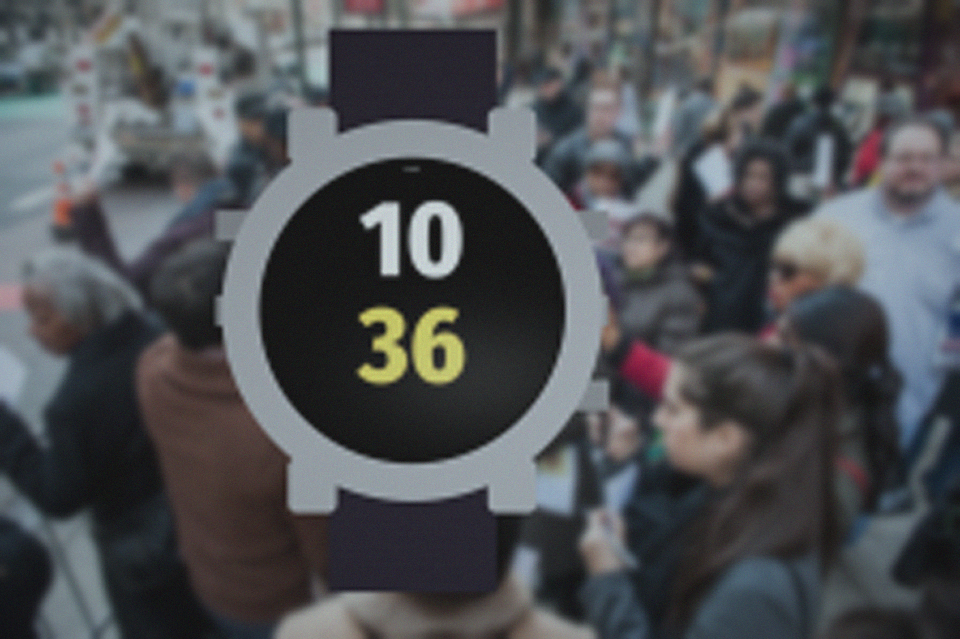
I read 10,36
